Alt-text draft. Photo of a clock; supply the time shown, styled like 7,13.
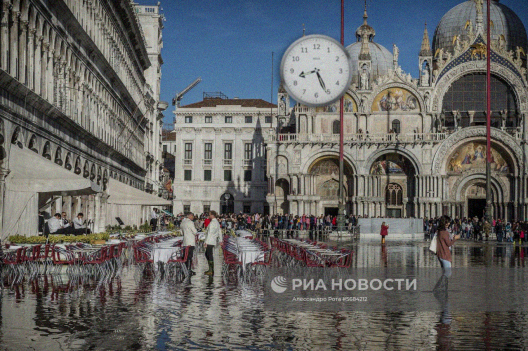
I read 8,26
